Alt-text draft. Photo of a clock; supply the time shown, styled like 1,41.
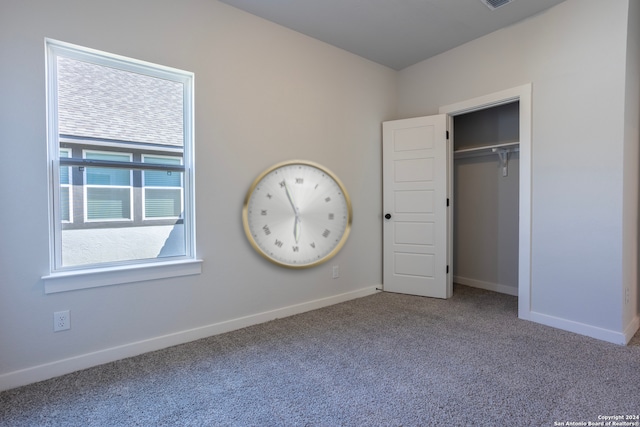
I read 5,56
